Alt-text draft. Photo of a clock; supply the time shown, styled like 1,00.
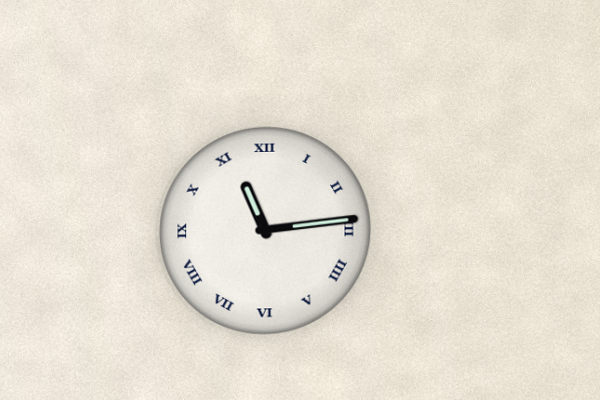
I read 11,14
